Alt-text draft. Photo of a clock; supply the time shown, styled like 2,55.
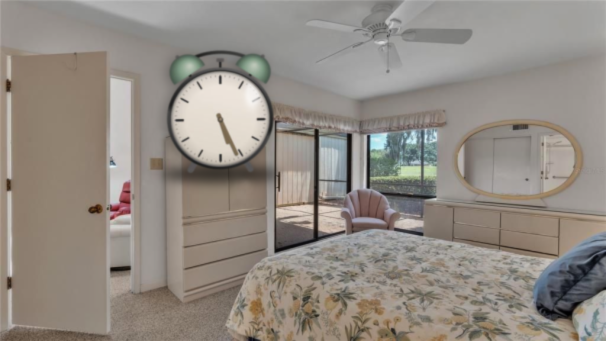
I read 5,26
